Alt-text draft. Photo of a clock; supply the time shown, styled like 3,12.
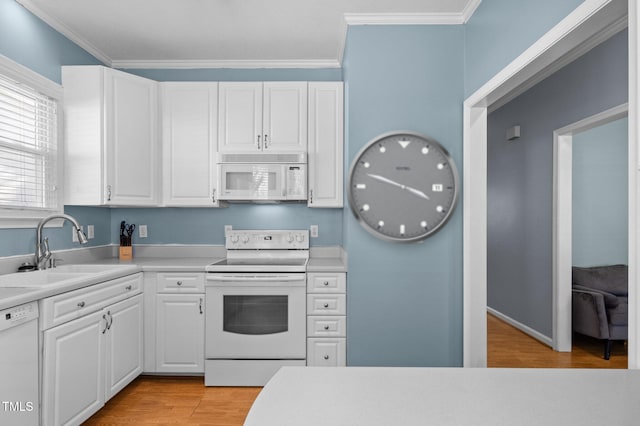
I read 3,48
